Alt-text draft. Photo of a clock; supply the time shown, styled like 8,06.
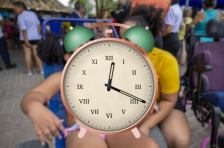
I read 12,19
